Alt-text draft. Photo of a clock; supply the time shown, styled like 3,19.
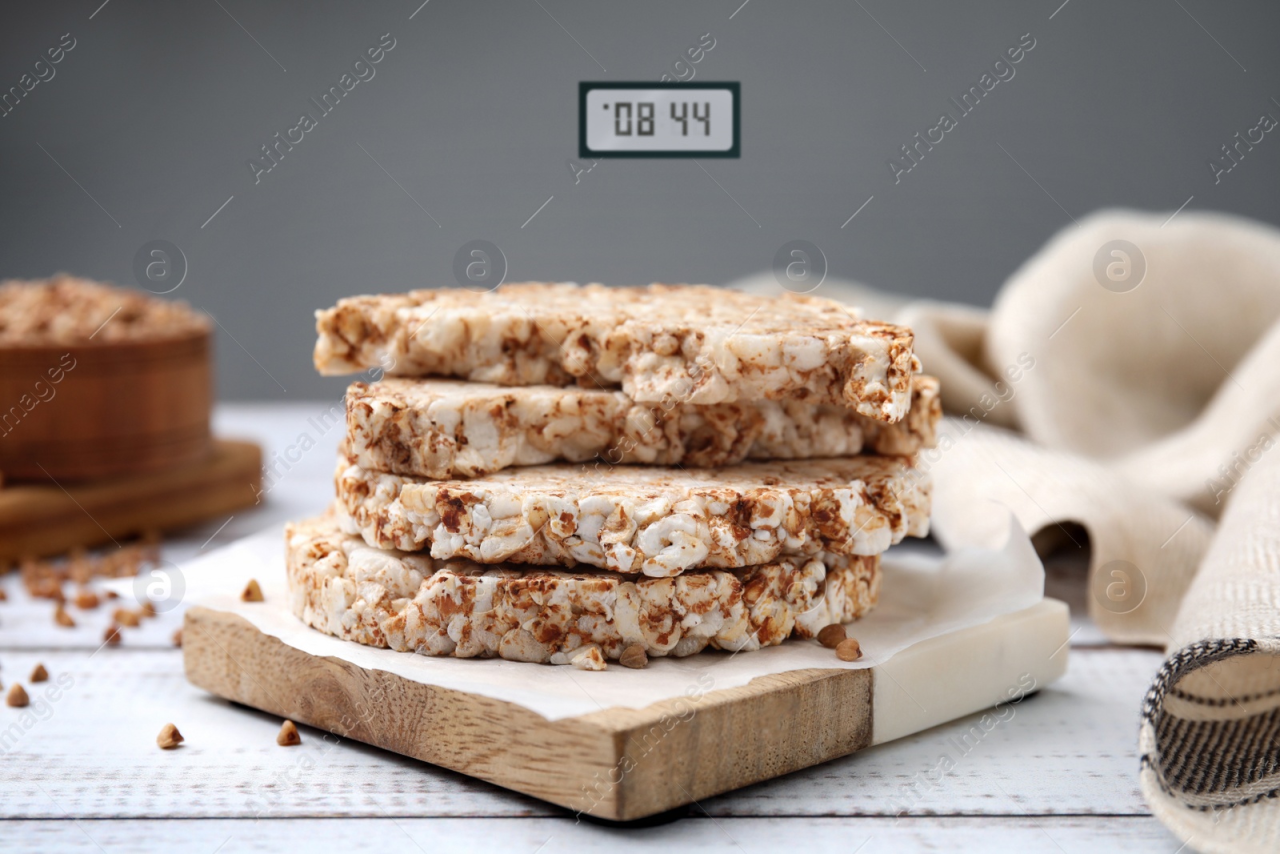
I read 8,44
